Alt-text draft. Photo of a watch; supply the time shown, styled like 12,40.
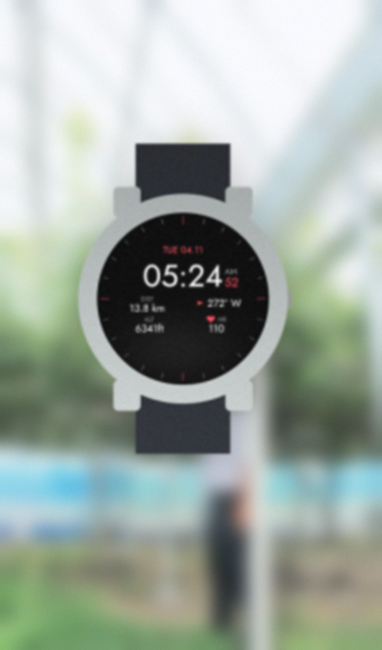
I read 5,24
